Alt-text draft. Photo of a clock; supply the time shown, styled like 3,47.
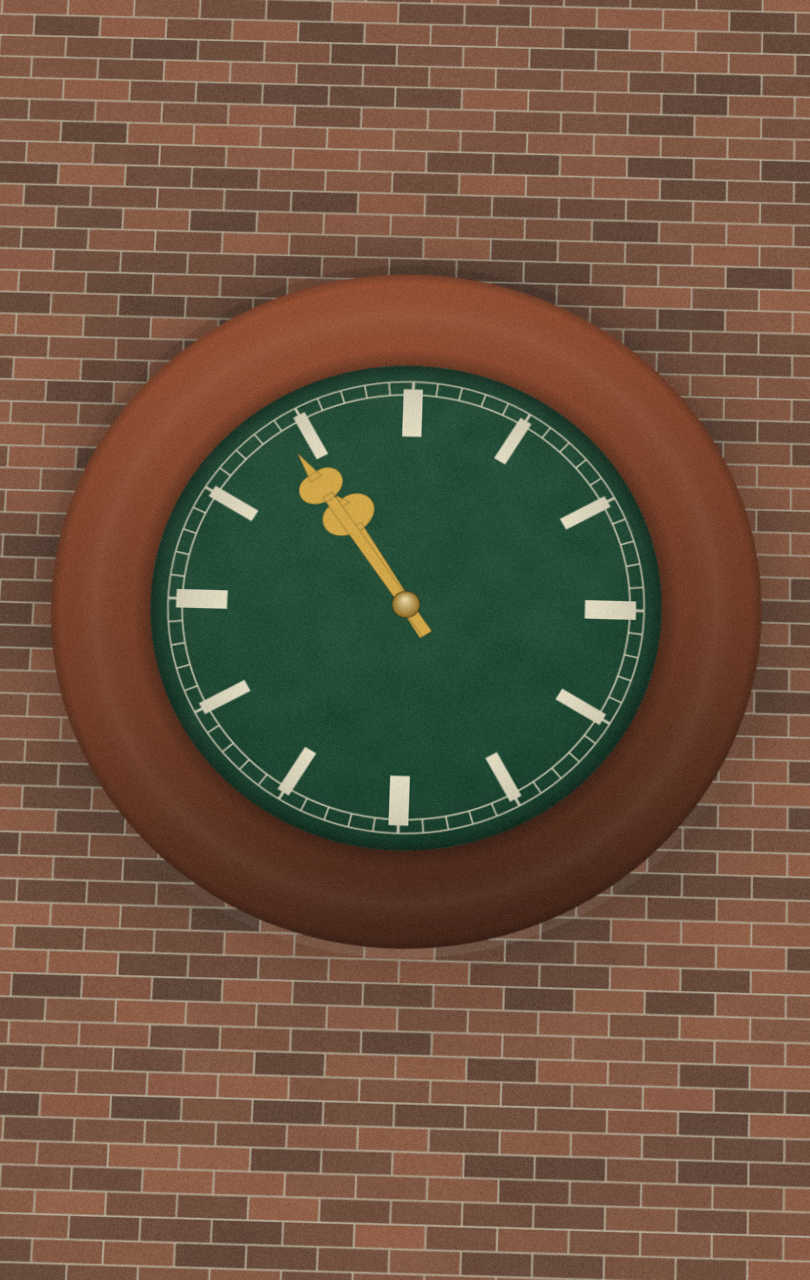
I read 10,54
